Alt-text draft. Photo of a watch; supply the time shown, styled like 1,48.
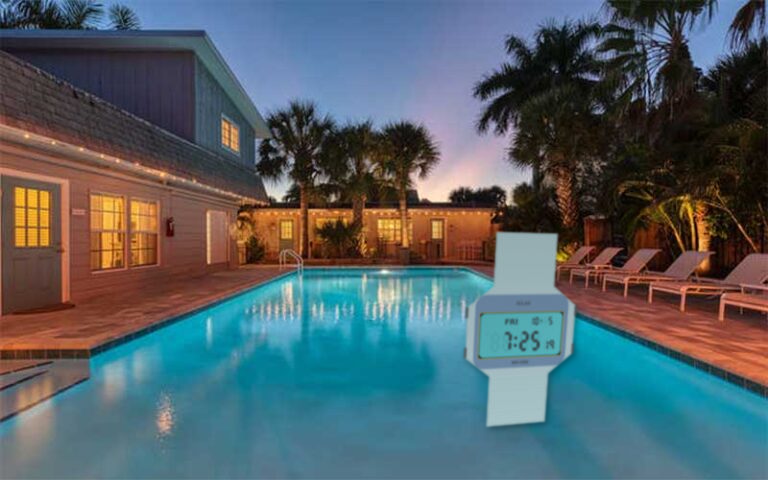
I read 7,25
